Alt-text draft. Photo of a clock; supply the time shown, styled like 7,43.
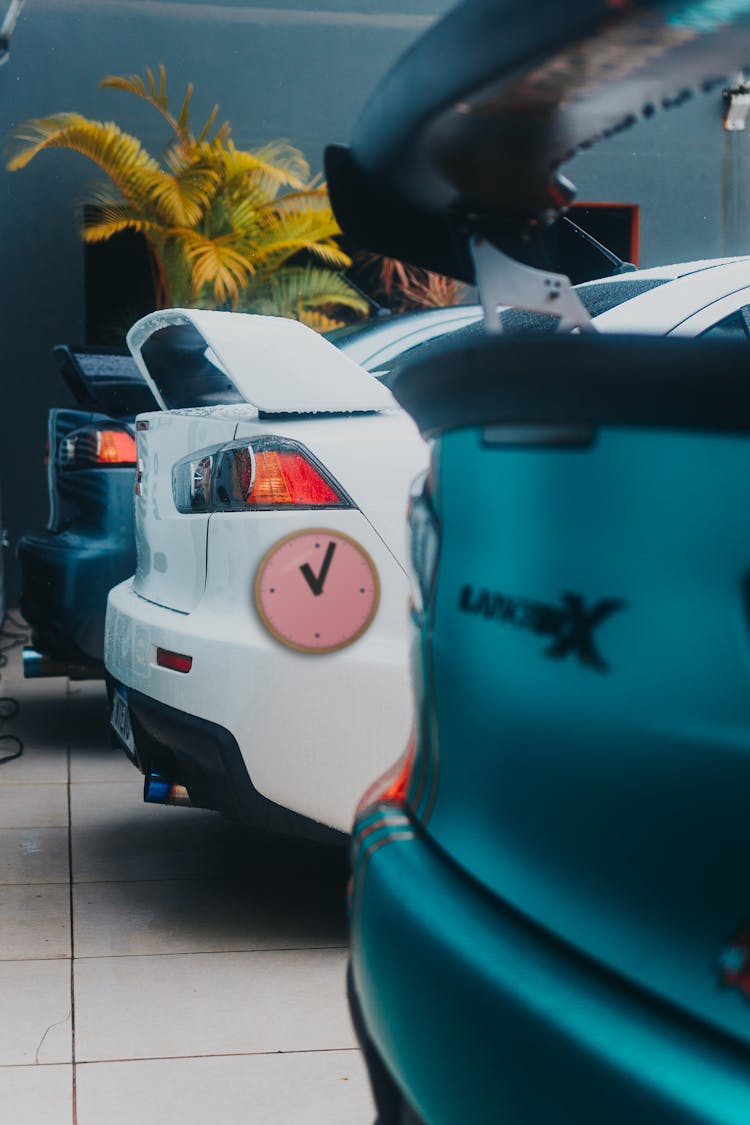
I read 11,03
